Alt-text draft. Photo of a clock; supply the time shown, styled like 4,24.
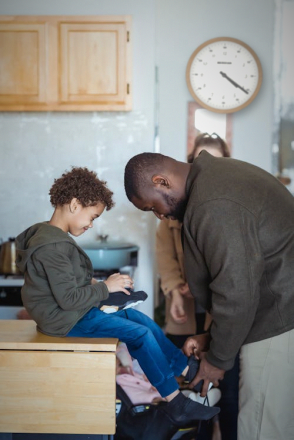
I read 4,21
